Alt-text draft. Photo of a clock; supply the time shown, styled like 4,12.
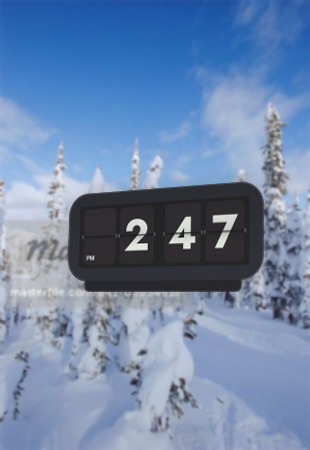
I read 2,47
